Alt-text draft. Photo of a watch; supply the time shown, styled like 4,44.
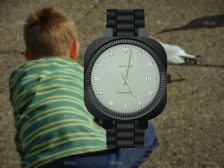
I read 5,02
